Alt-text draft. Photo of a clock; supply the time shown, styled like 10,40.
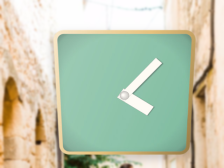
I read 4,07
